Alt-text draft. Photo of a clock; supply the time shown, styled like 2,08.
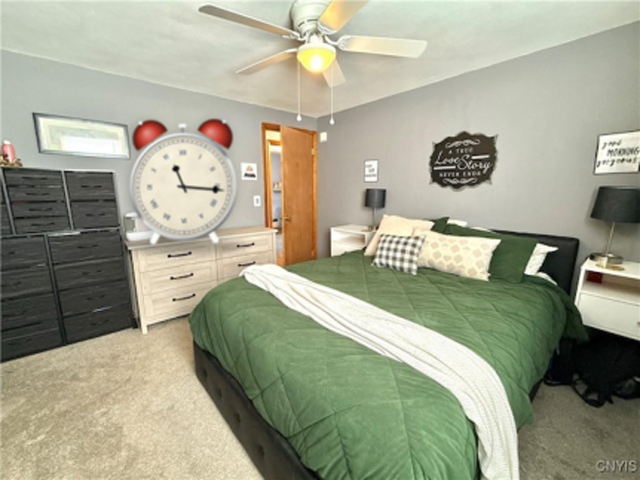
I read 11,16
